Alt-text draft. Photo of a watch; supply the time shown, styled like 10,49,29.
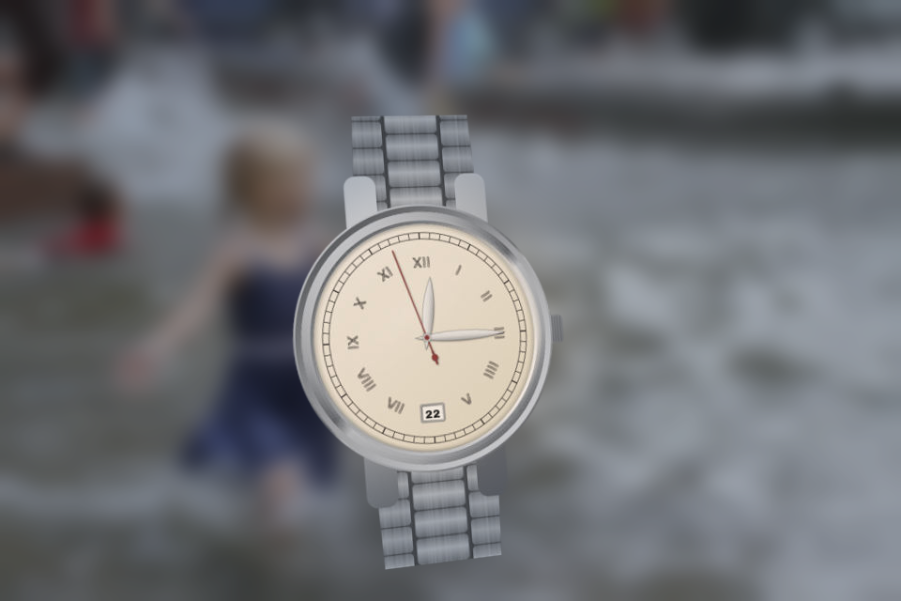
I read 12,14,57
